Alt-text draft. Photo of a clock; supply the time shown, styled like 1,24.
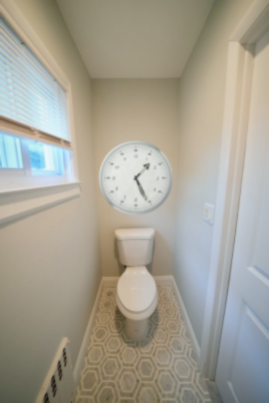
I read 1,26
